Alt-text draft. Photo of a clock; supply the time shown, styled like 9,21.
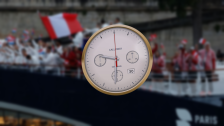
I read 9,31
